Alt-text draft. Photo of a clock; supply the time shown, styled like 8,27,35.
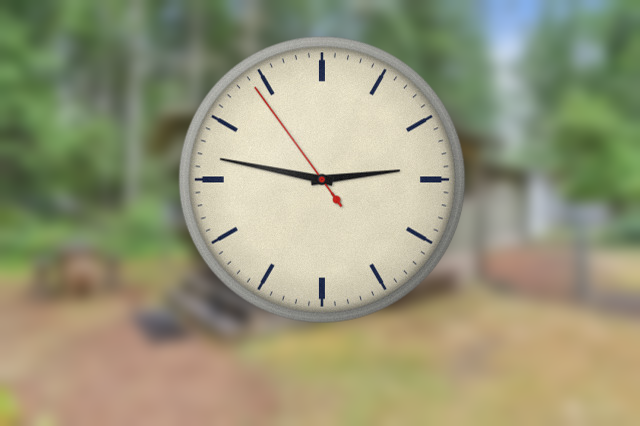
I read 2,46,54
